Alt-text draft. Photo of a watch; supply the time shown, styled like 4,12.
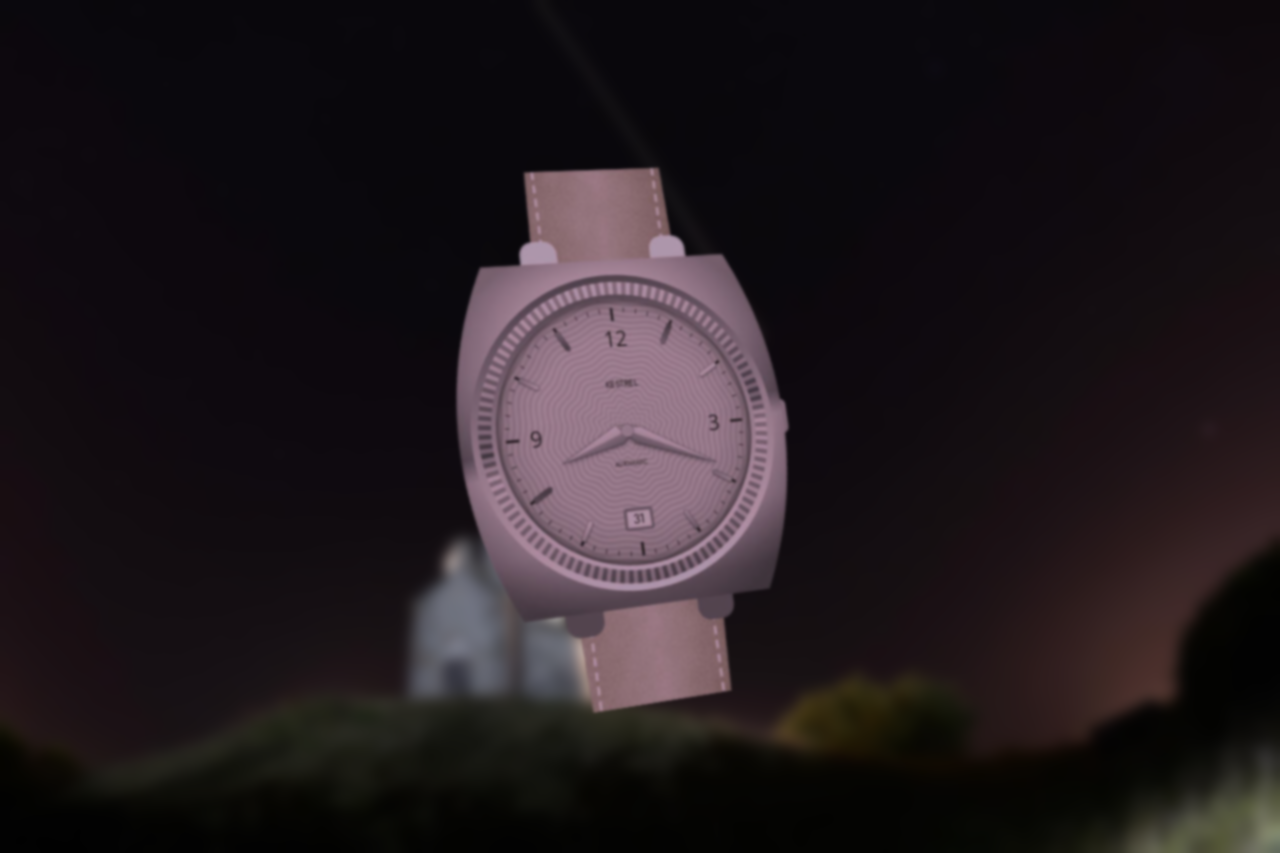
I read 8,19
